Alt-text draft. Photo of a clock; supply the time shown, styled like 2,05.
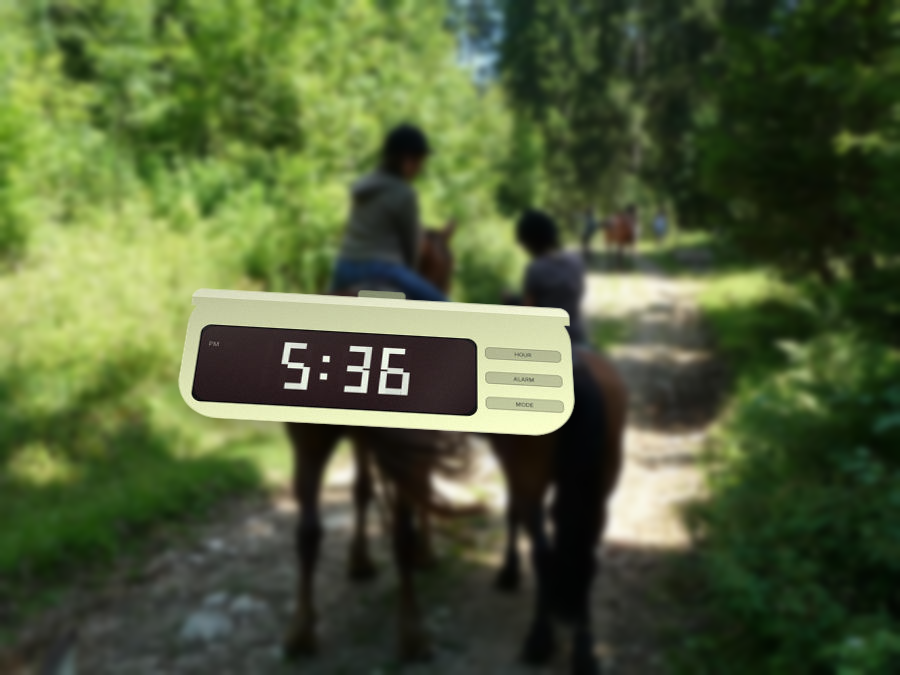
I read 5,36
